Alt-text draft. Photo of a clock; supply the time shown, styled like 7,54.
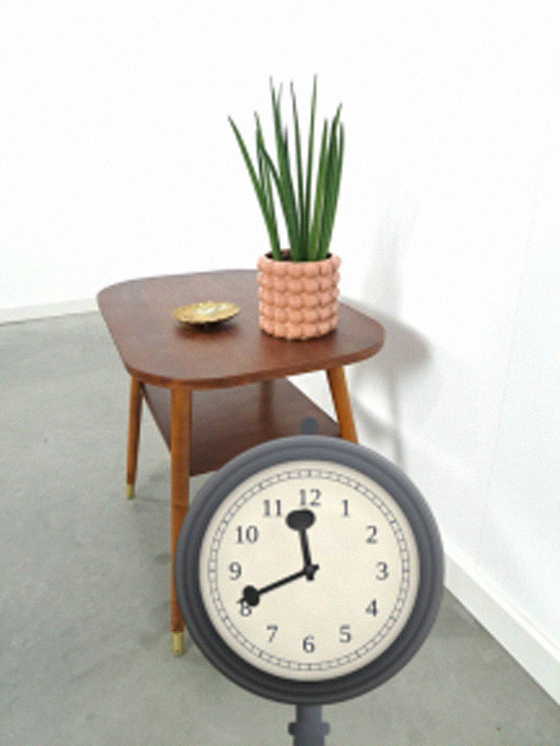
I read 11,41
